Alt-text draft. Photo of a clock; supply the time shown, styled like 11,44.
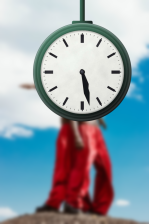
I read 5,28
